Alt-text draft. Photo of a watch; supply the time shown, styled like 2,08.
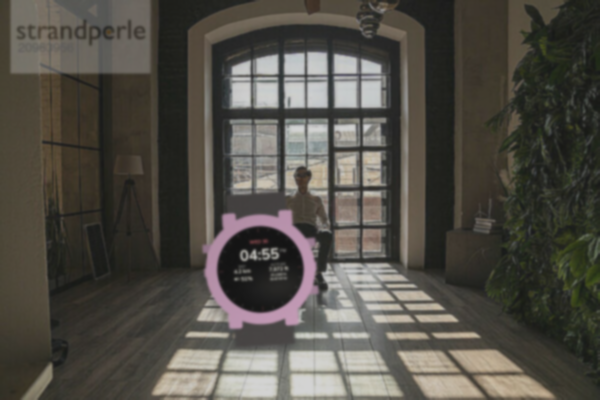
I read 4,55
